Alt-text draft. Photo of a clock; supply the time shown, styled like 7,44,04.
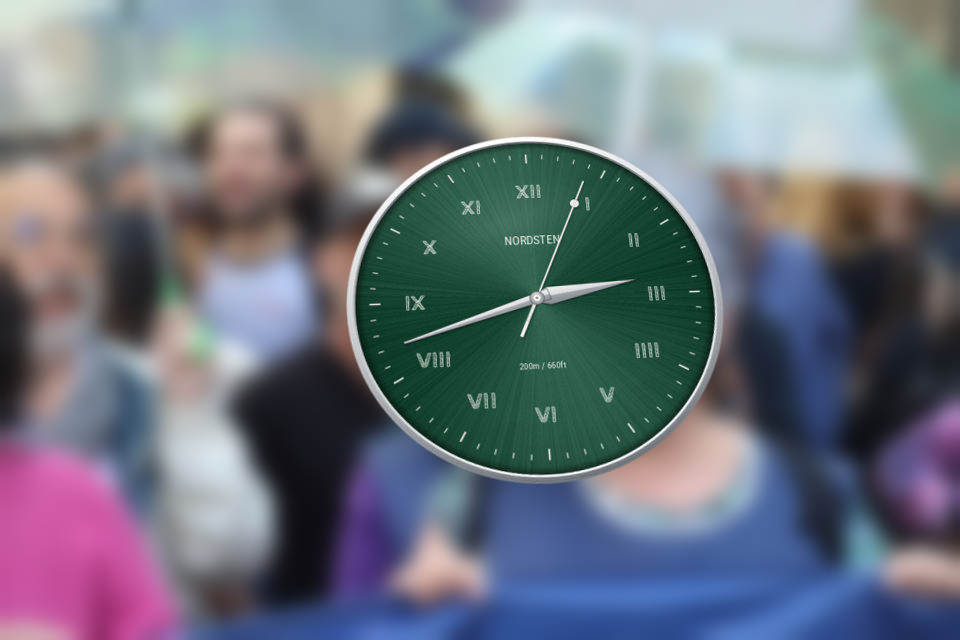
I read 2,42,04
